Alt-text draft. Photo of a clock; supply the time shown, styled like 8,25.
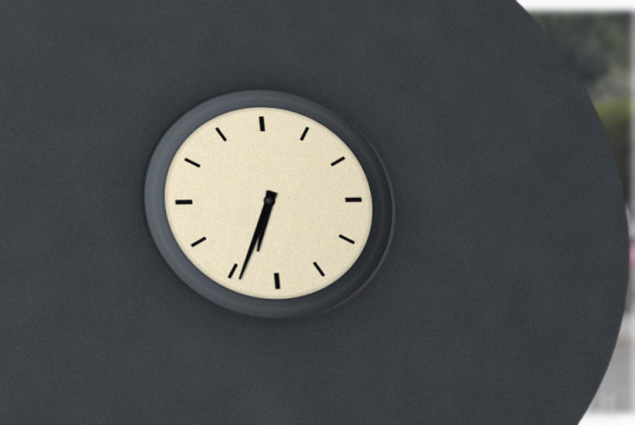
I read 6,34
